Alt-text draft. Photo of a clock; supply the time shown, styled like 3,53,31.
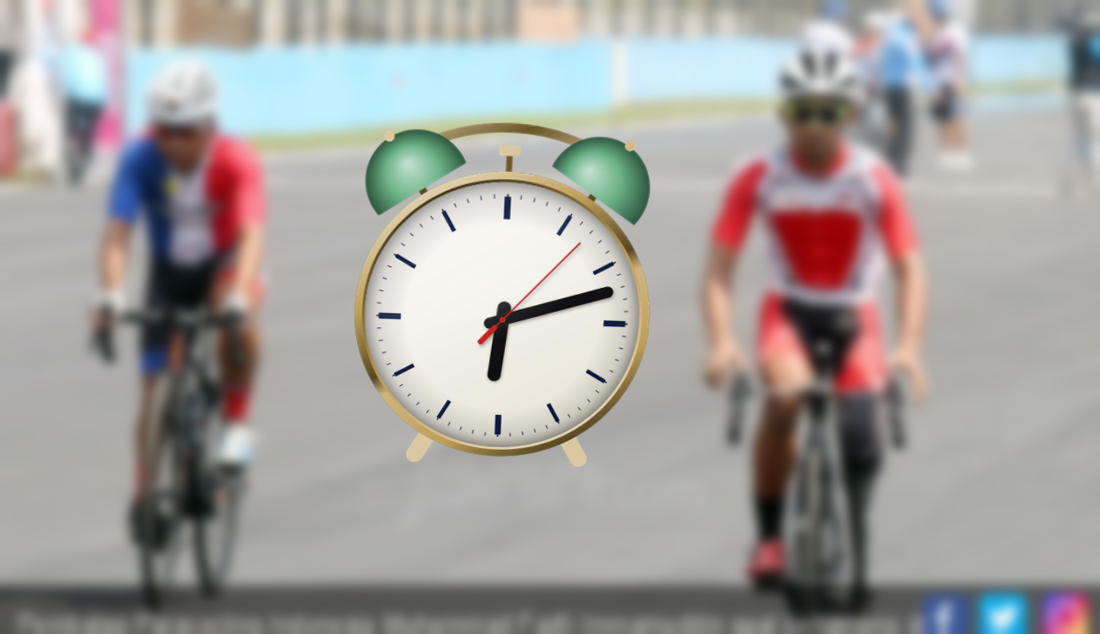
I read 6,12,07
